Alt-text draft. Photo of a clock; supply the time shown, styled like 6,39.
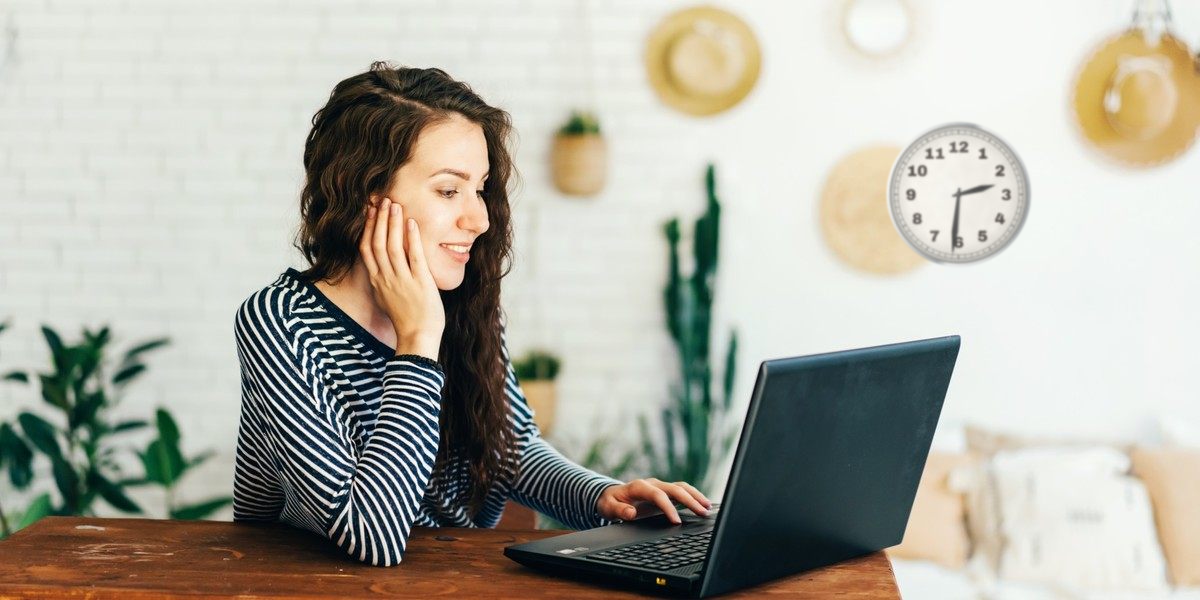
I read 2,31
